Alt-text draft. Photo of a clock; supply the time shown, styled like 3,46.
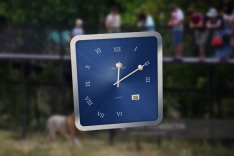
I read 12,10
